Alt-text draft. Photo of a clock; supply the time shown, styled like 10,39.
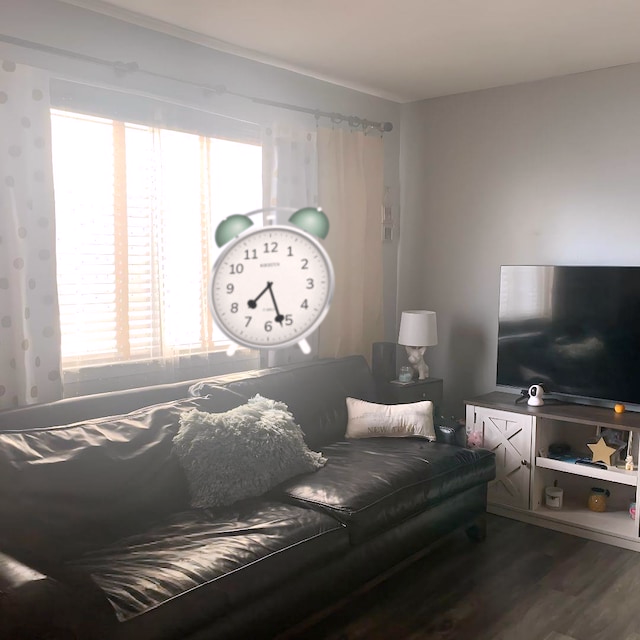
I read 7,27
